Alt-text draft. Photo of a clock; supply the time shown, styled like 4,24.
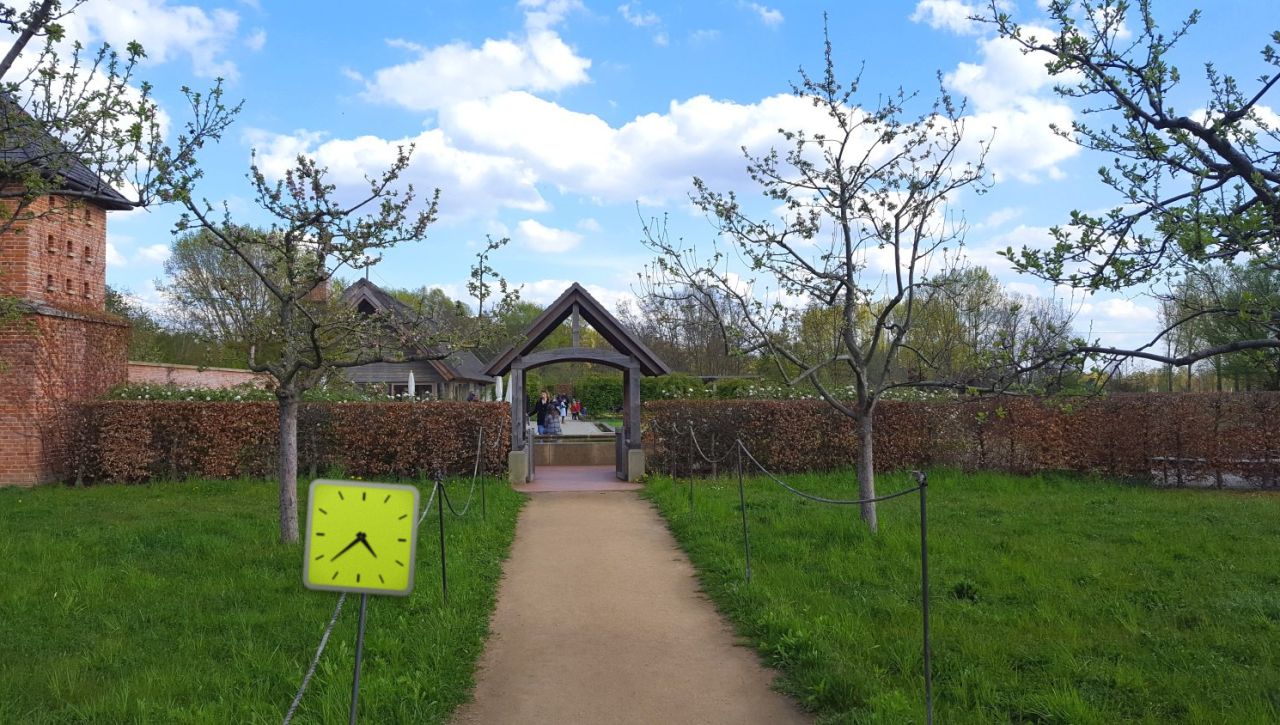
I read 4,38
